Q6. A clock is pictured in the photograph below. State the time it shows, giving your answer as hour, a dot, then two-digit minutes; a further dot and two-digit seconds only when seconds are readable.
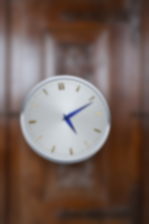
5.11
